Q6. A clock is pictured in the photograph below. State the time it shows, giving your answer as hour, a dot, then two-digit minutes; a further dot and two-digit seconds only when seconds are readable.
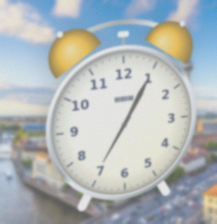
7.05
